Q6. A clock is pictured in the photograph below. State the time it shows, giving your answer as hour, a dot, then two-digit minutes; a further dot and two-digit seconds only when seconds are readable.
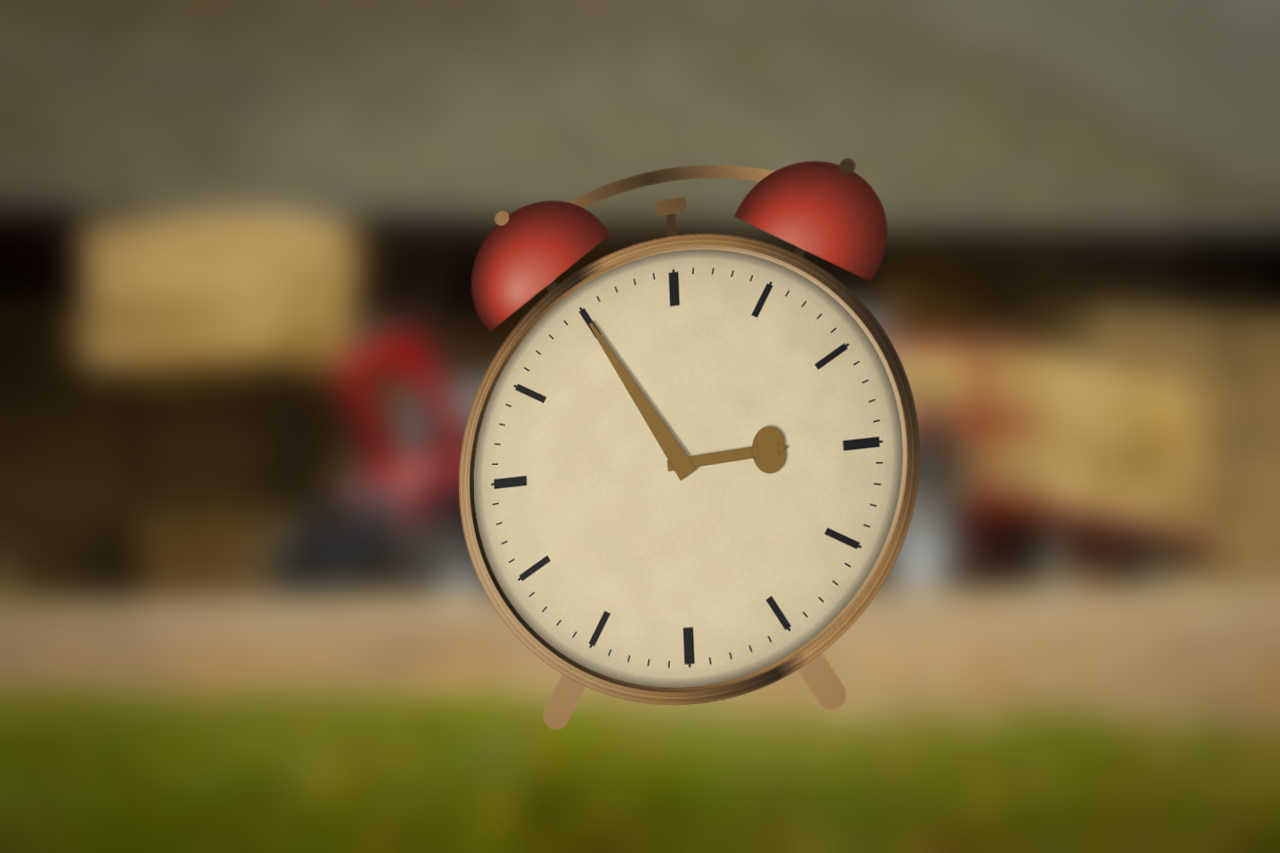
2.55
